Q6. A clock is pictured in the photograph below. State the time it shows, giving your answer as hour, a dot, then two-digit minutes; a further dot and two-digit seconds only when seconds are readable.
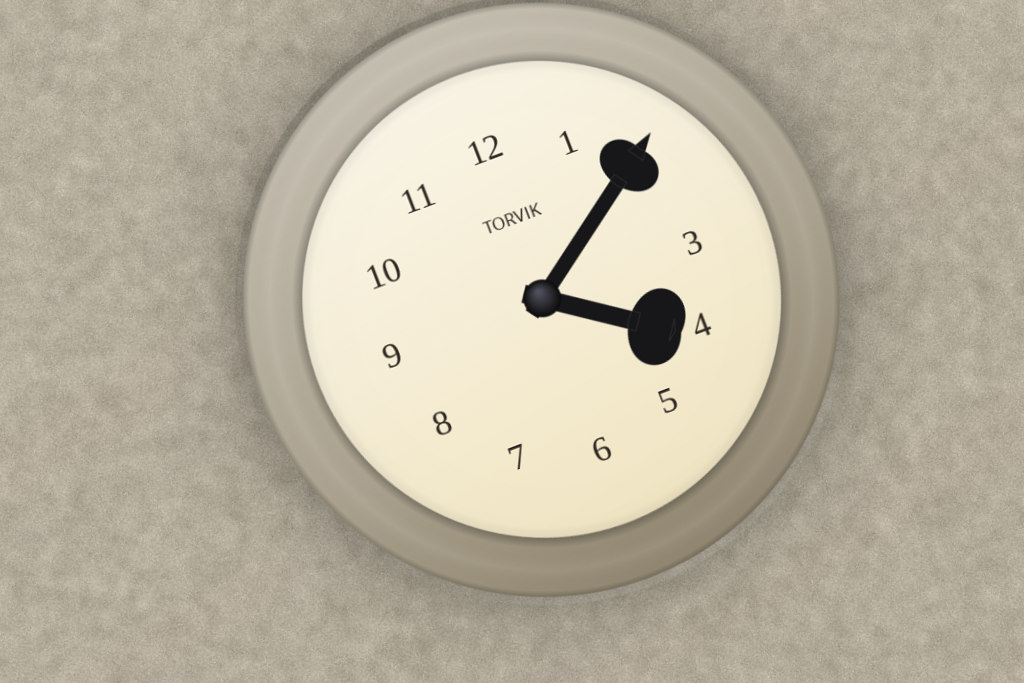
4.09
